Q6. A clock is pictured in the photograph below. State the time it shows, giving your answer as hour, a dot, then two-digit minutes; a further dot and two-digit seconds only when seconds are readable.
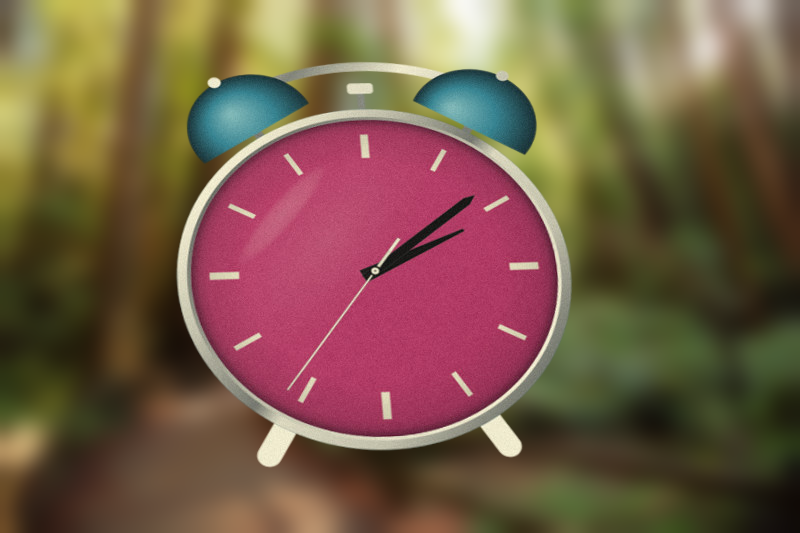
2.08.36
